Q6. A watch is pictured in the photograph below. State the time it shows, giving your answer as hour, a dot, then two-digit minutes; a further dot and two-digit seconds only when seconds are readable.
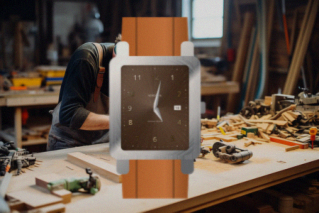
5.02
